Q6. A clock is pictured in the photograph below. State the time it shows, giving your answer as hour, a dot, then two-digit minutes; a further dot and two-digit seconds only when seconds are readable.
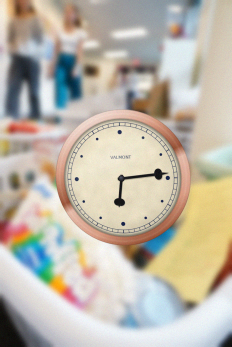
6.14
